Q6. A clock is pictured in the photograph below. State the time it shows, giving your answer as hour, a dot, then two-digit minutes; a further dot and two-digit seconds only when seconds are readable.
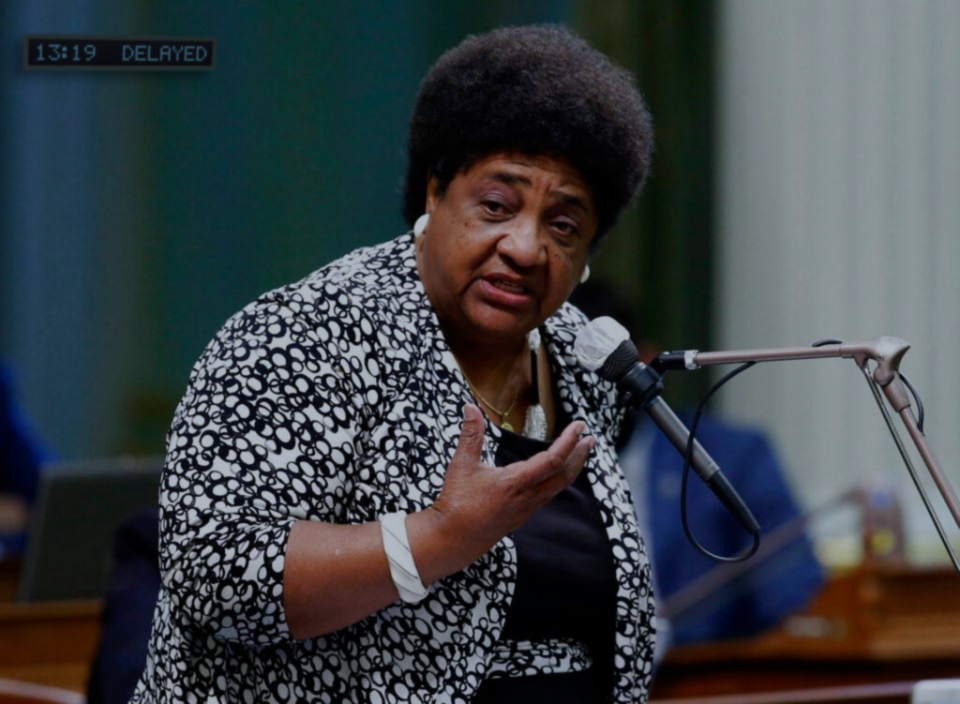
13.19
